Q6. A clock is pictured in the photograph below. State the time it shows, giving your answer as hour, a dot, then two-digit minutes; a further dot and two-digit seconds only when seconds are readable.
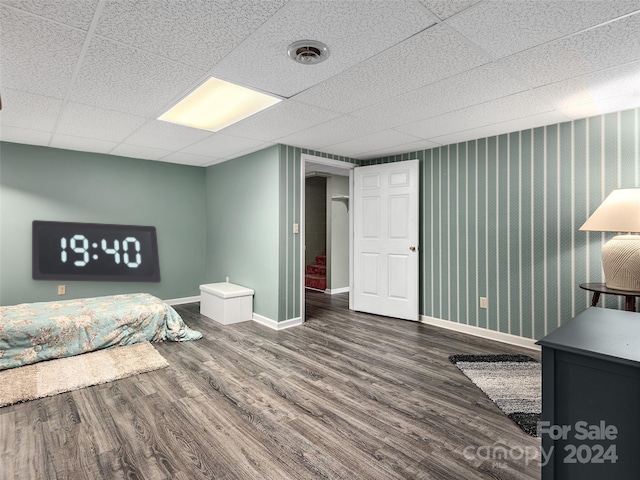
19.40
